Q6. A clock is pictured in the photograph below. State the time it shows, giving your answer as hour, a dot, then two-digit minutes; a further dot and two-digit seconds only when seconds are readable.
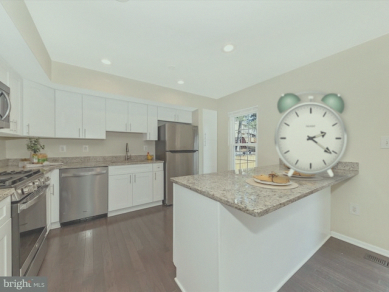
2.21
